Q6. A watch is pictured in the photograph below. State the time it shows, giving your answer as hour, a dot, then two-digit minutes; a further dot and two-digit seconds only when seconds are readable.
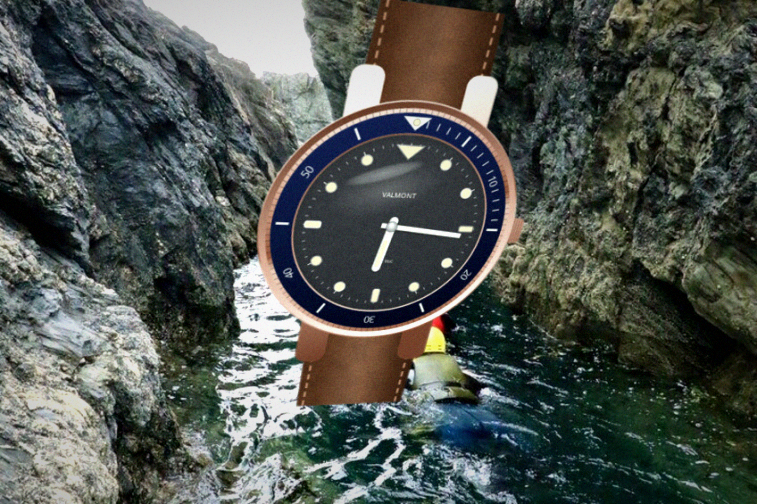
6.16
